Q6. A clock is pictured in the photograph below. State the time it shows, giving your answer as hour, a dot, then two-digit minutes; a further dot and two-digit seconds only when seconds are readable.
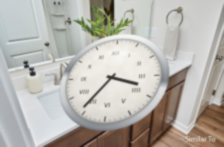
3.36
